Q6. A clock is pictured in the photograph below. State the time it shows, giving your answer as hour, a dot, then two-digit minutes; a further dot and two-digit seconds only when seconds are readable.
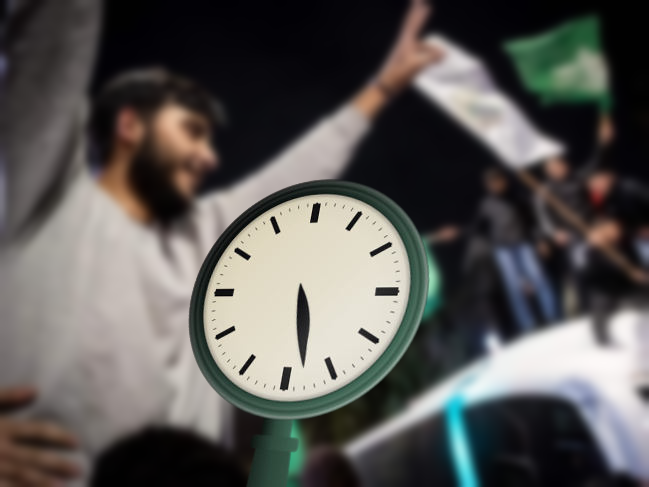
5.28
